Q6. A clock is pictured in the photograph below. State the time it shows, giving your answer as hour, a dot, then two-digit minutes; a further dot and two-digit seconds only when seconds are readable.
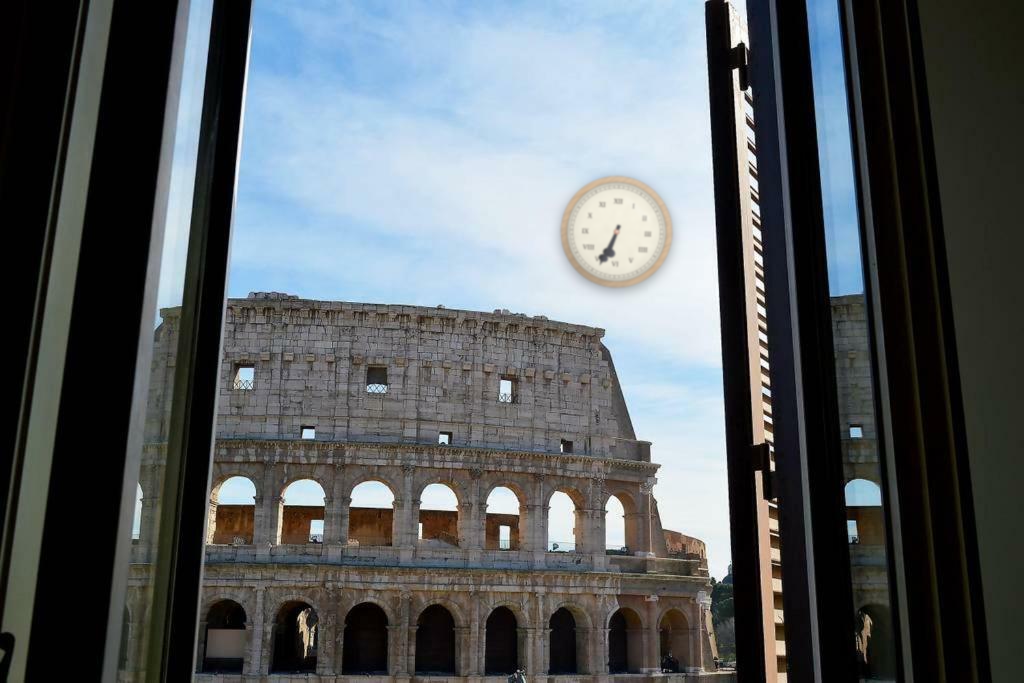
6.34
